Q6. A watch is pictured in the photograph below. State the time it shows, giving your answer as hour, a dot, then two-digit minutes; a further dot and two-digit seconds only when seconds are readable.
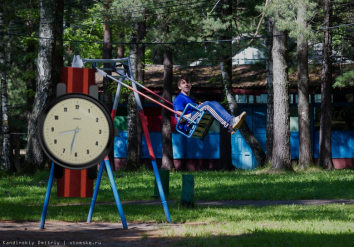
8.32
